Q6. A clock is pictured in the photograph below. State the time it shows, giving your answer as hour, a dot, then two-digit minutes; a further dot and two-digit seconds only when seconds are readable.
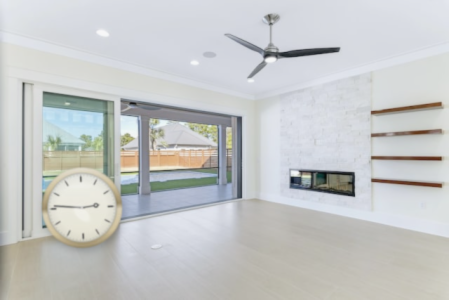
2.46
